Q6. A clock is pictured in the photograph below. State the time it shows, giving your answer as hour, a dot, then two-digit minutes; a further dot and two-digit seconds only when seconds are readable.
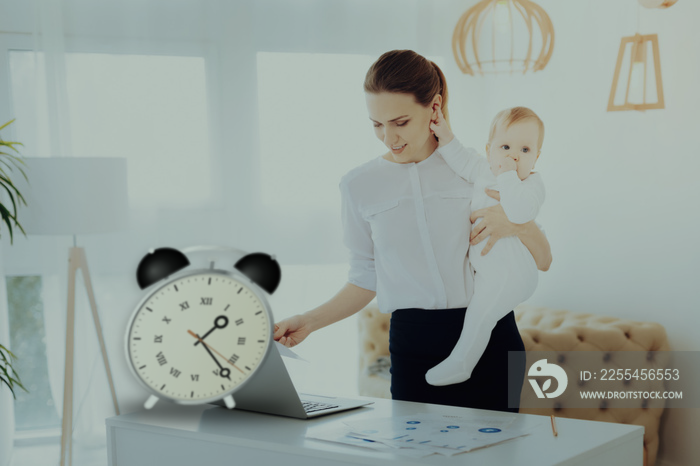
1.23.21
